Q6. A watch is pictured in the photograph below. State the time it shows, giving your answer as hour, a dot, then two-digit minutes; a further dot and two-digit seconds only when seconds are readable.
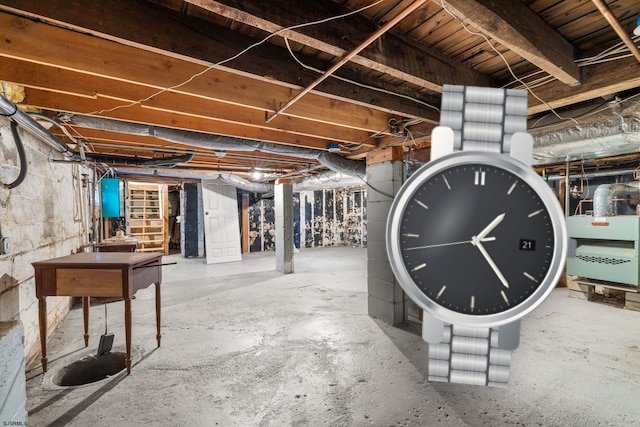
1.23.43
